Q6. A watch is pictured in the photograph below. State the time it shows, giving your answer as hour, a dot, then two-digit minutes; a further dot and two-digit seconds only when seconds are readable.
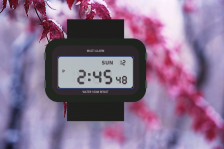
2.45.48
